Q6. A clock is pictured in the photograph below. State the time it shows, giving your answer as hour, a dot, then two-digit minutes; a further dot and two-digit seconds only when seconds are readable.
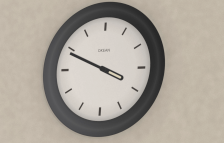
3.49
